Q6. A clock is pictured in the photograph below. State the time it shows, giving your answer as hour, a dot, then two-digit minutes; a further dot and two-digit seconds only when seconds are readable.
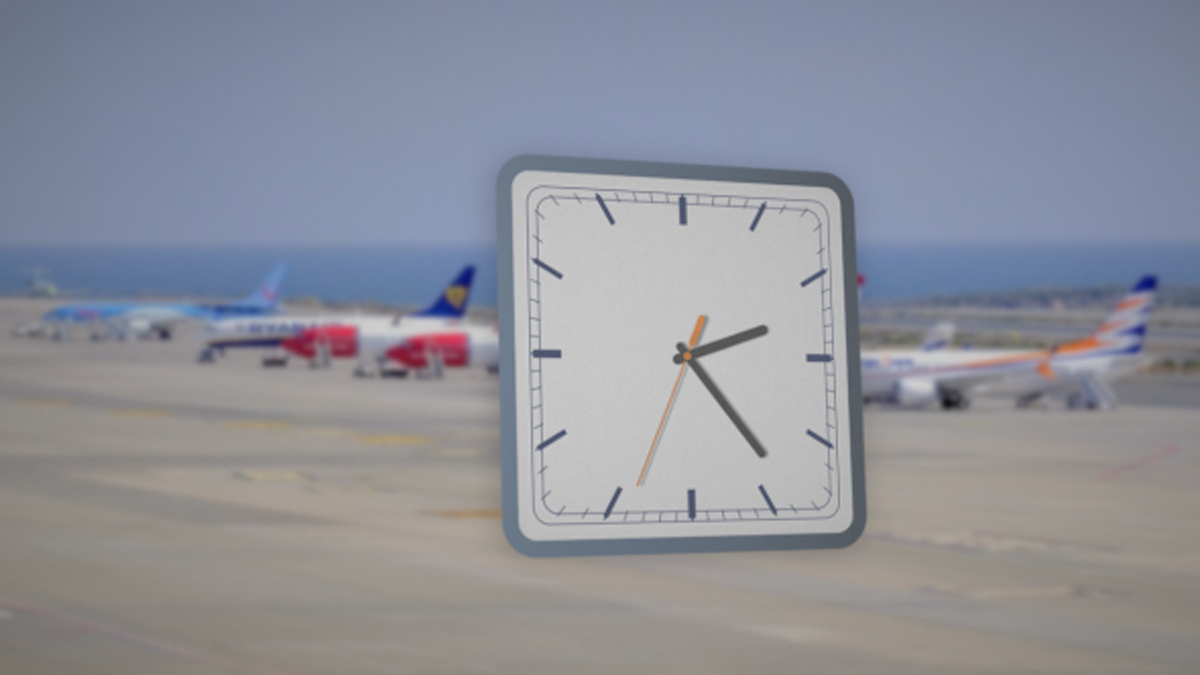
2.23.34
